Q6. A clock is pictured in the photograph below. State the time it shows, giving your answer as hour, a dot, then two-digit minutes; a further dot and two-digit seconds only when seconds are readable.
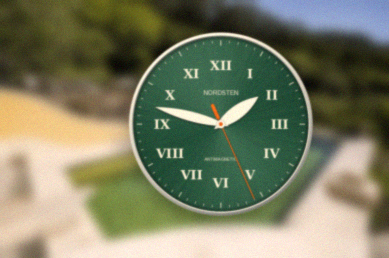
1.47.26
